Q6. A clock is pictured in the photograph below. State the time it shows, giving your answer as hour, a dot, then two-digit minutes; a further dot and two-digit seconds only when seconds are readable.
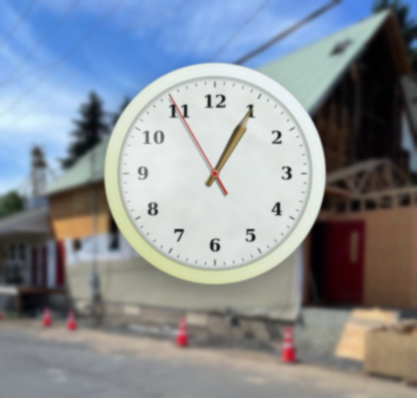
1.04.55
